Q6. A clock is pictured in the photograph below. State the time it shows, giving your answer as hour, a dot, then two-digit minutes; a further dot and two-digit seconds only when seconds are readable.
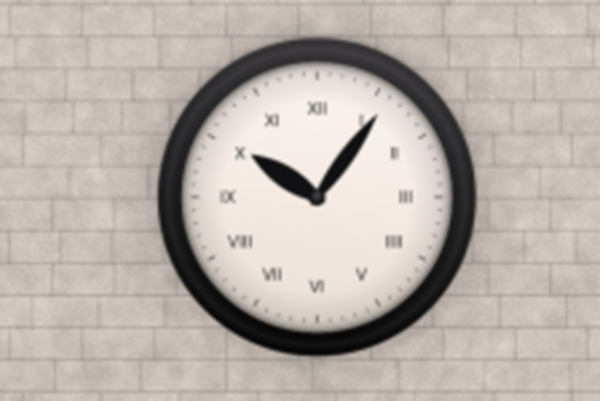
10.06
